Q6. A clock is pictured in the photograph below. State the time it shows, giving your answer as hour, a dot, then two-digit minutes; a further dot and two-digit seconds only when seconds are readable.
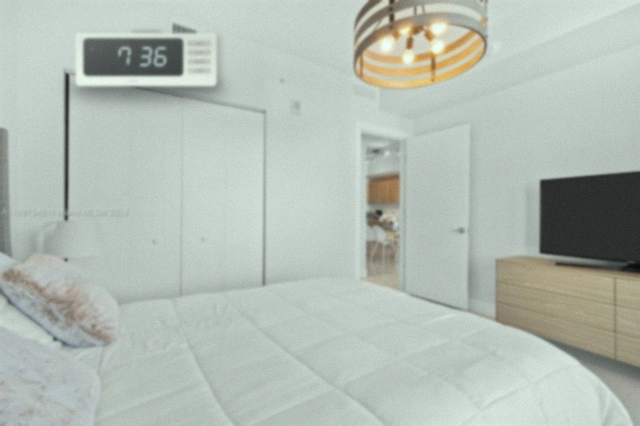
7.36
